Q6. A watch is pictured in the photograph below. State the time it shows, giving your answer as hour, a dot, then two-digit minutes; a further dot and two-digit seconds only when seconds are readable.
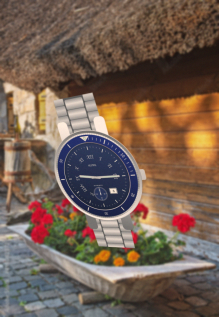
9.15
